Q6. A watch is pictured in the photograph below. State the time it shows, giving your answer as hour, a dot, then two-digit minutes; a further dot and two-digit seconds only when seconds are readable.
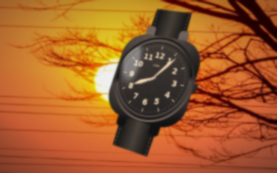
8.06
